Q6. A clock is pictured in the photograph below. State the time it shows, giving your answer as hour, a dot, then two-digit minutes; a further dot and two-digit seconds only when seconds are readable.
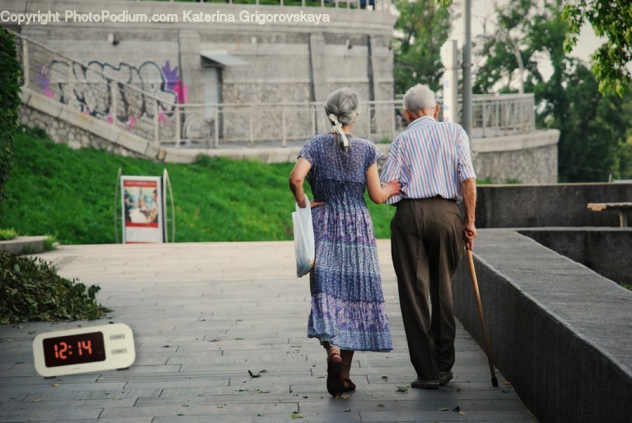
12.14
